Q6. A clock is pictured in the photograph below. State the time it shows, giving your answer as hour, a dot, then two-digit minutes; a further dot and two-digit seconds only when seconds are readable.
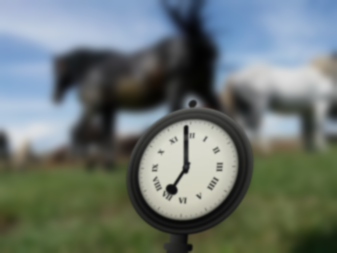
6.59
